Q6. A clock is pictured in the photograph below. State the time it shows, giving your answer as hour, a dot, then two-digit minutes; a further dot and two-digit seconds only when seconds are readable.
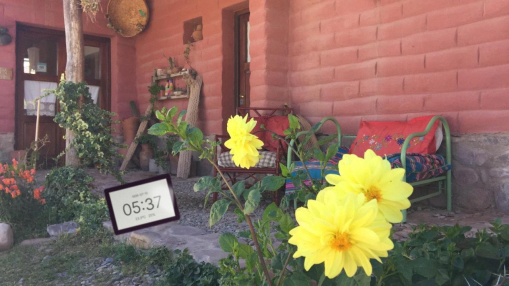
5.37
